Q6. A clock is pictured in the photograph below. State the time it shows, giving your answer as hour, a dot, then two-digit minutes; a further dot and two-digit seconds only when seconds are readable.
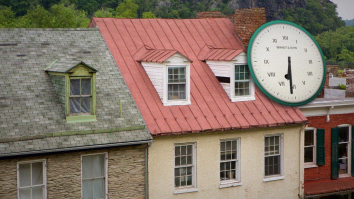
6.31
